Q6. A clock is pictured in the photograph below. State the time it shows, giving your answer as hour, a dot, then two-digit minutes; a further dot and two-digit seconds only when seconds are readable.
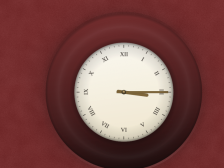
3.15
